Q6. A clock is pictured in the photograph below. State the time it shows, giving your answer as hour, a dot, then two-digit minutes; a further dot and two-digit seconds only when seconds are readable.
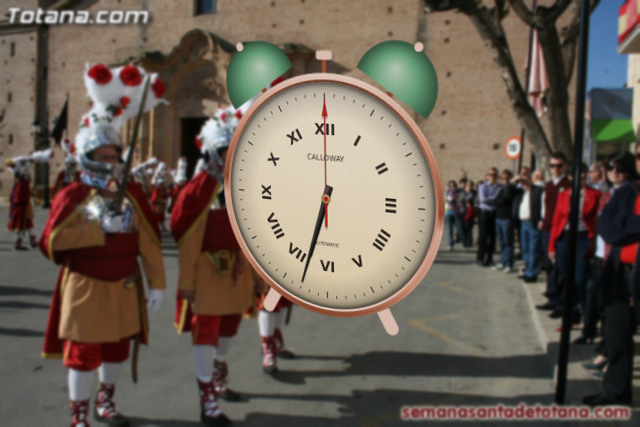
6.33.00
